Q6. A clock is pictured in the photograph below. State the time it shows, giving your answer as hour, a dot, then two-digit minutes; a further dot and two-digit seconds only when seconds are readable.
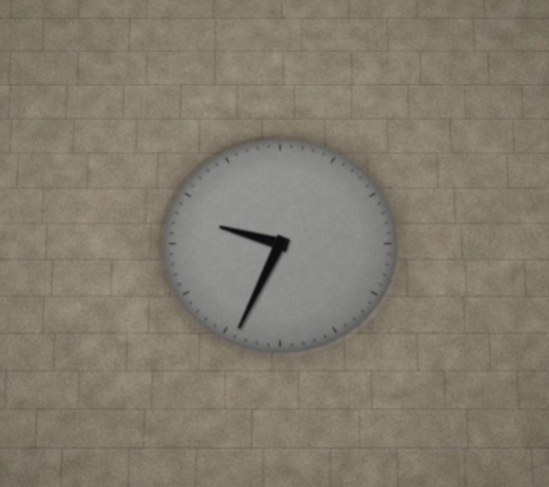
9.34
